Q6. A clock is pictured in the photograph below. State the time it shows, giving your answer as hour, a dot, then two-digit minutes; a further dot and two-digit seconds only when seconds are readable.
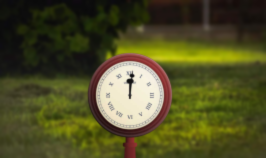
12.01
